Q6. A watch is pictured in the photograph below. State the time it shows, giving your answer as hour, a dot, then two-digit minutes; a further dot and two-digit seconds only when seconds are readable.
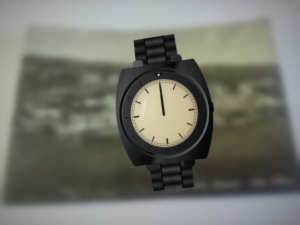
12.00
